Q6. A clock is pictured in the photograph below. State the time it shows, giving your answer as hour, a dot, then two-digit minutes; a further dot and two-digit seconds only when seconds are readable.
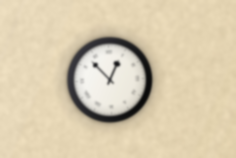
12.53
